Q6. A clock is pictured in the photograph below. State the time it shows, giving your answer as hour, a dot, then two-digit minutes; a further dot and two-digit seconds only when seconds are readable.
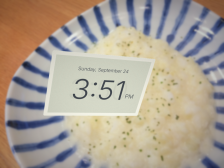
3.51
